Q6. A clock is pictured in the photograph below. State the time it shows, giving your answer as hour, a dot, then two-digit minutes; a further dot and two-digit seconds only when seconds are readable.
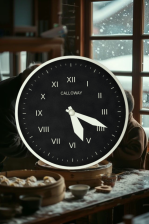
5.19
